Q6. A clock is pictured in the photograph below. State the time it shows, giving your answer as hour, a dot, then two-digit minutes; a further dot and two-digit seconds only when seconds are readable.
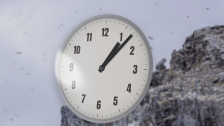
1.07
